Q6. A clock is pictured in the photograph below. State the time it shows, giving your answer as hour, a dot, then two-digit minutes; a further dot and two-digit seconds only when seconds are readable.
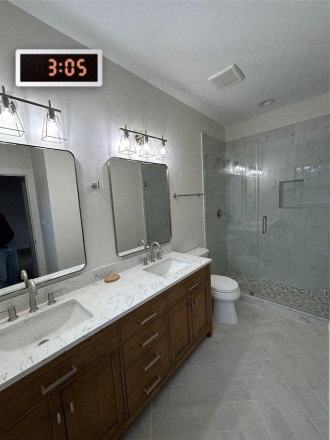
3.05
